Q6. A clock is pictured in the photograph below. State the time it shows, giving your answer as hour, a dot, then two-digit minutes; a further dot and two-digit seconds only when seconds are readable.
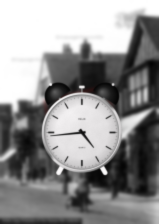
4.44
